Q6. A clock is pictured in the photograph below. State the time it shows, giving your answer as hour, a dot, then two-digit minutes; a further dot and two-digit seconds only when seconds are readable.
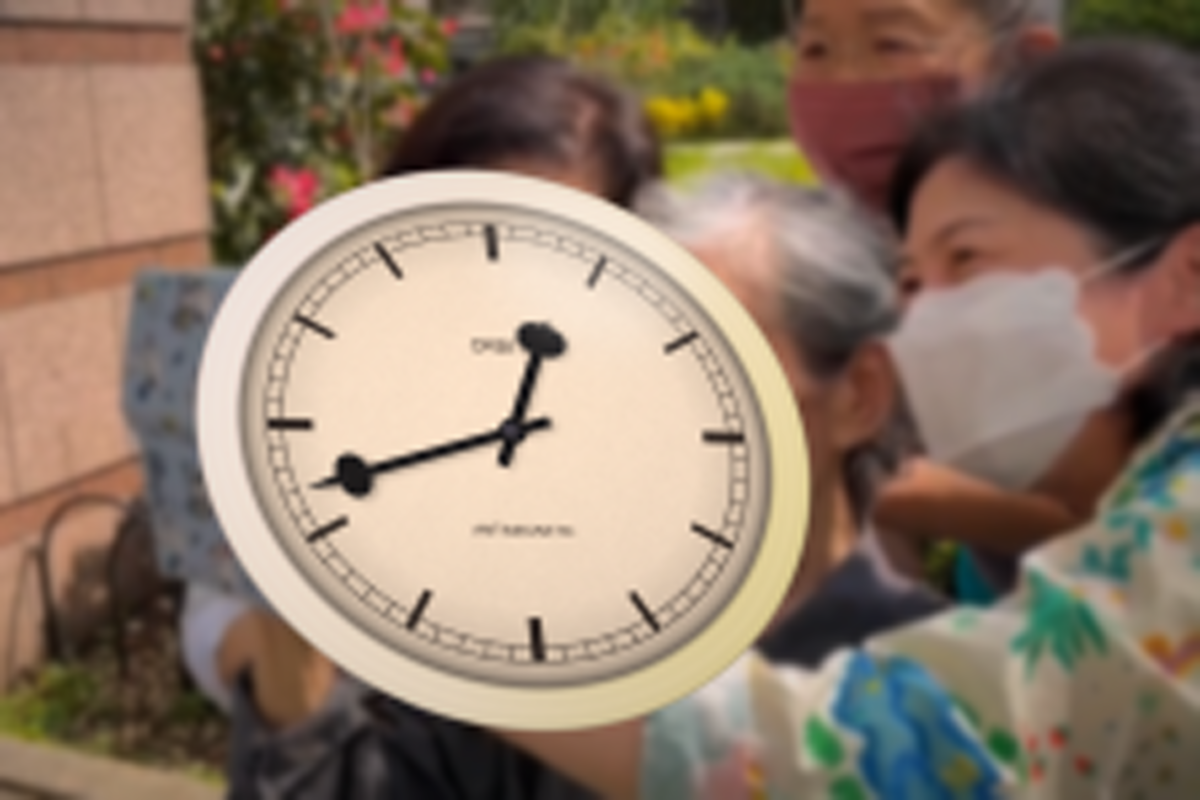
12.42
